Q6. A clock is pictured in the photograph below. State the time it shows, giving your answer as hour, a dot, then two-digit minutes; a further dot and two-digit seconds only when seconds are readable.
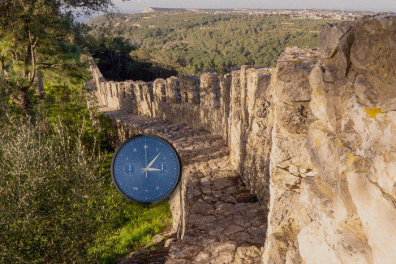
3.07
